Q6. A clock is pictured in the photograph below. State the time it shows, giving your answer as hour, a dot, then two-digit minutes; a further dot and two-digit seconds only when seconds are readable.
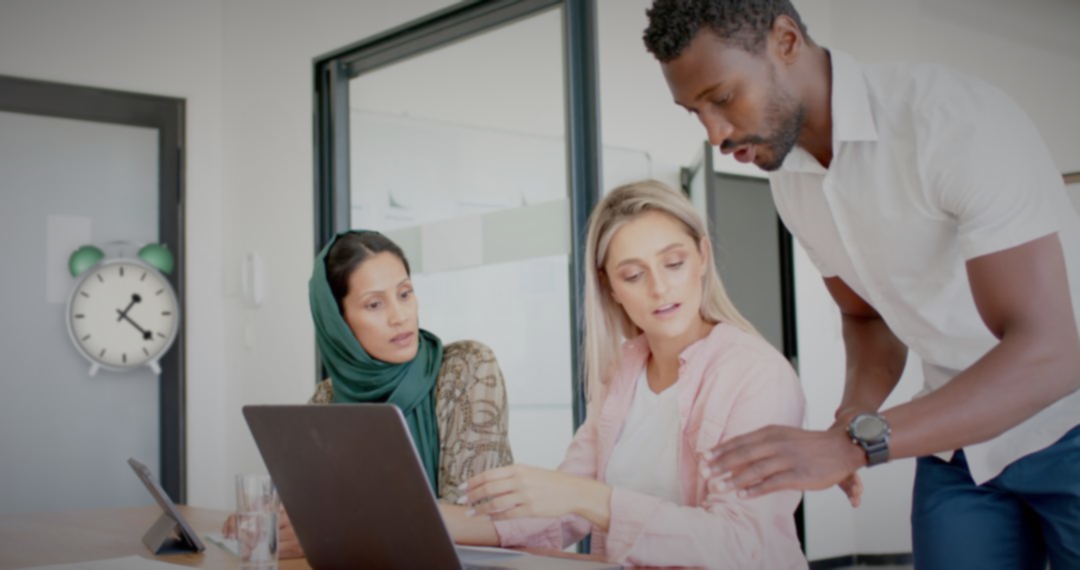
1.22
